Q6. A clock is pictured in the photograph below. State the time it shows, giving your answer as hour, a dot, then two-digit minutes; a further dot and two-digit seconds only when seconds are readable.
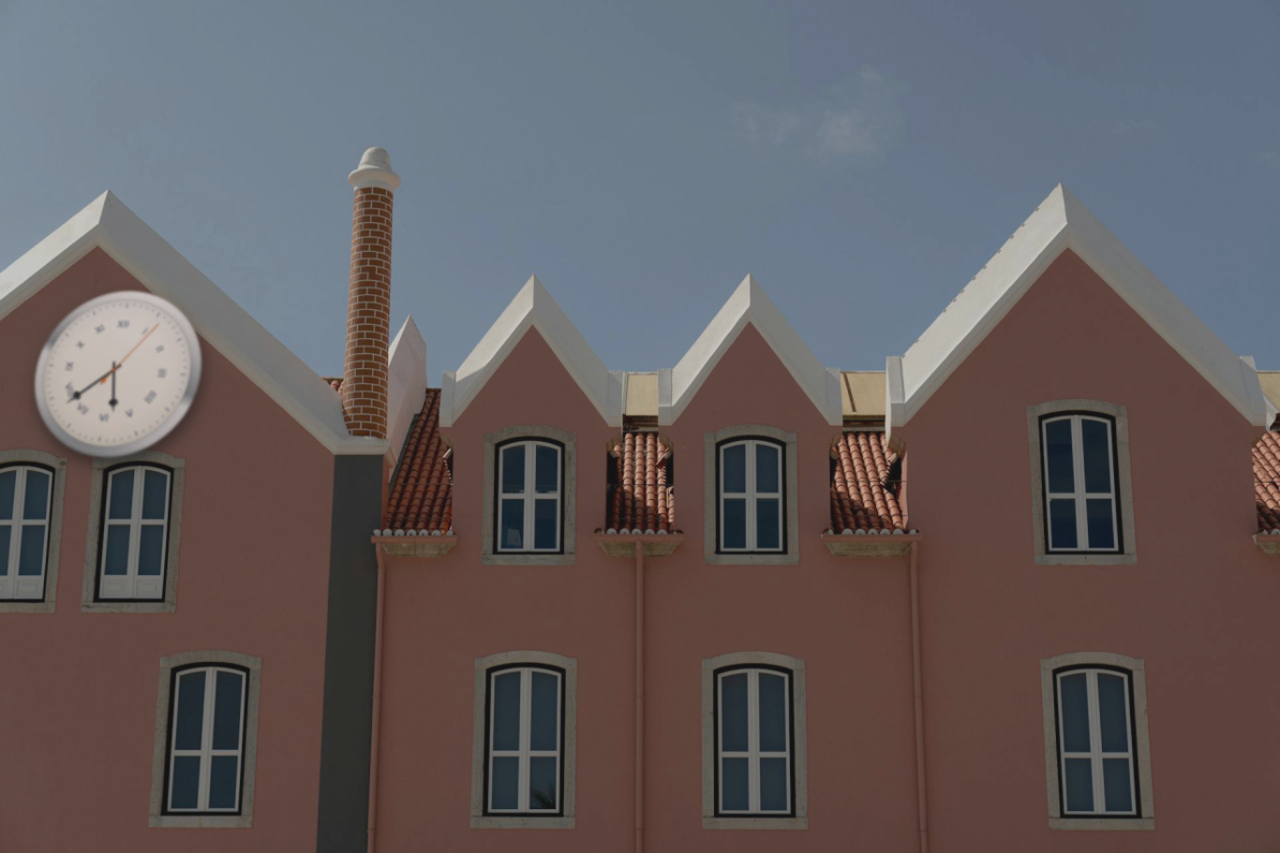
5.38.06
